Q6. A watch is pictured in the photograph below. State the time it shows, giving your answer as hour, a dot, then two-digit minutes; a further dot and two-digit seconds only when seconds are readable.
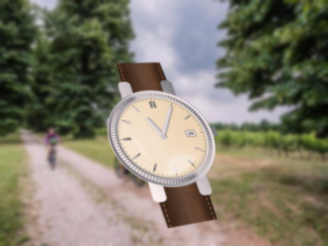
11.05
